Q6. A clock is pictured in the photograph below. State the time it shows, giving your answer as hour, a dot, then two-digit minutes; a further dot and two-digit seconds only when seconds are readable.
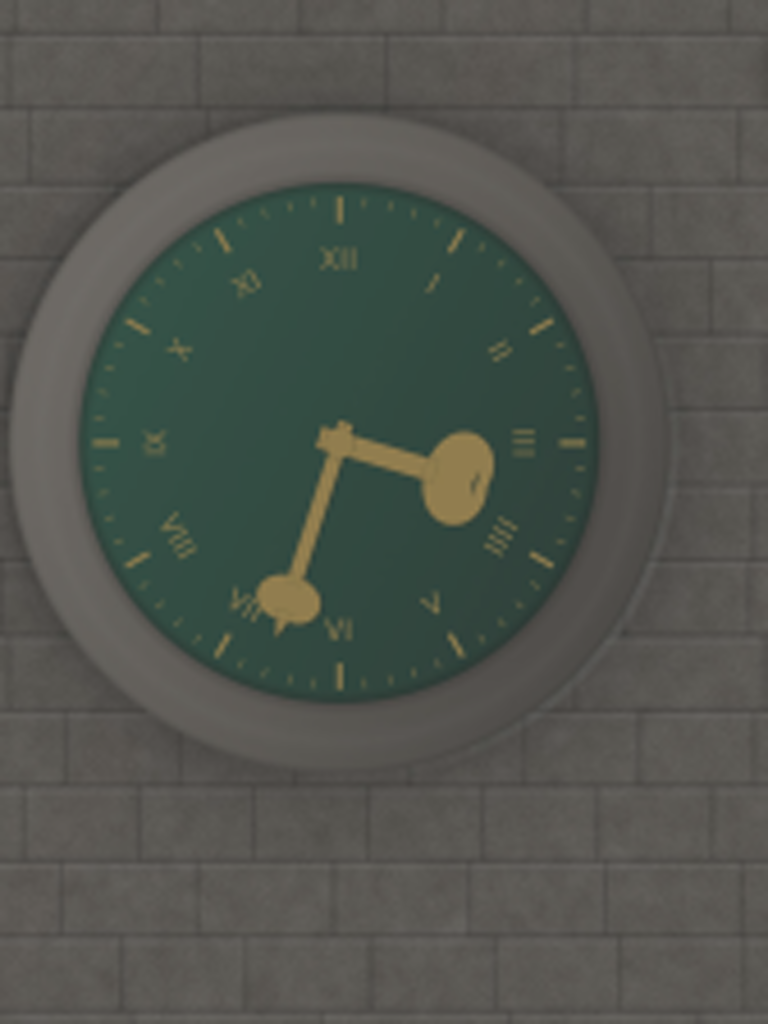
3.33
